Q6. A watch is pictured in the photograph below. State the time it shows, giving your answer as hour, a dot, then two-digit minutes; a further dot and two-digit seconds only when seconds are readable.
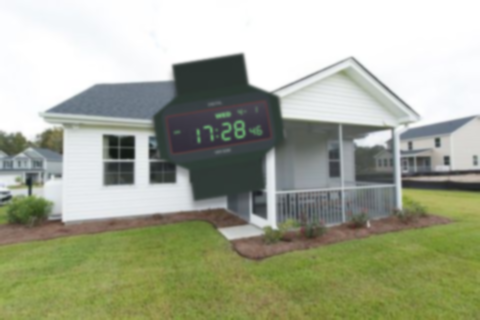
17.28
